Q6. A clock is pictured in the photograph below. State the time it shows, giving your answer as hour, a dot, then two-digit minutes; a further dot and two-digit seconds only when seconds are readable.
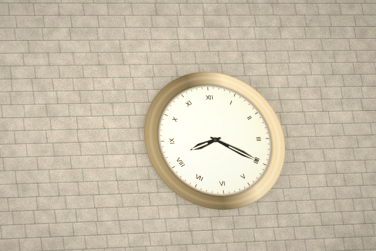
8.20
